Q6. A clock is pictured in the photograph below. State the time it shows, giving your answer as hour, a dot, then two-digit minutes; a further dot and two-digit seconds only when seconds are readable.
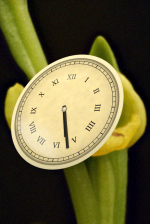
5.27
